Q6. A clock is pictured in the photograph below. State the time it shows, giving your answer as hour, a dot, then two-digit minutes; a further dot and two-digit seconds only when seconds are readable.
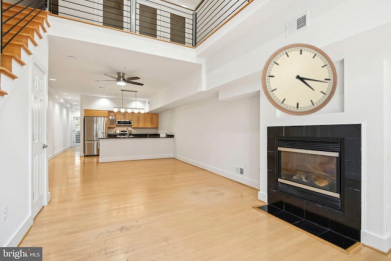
4.16
